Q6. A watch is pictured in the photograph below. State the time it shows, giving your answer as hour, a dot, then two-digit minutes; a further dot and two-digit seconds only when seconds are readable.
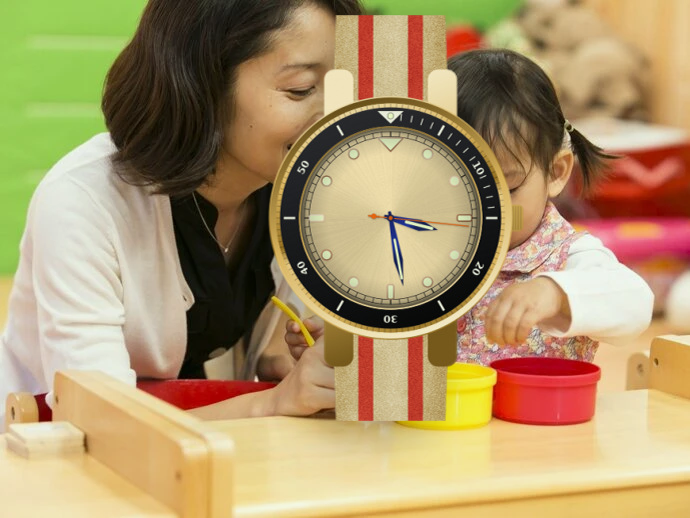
3.28.16
